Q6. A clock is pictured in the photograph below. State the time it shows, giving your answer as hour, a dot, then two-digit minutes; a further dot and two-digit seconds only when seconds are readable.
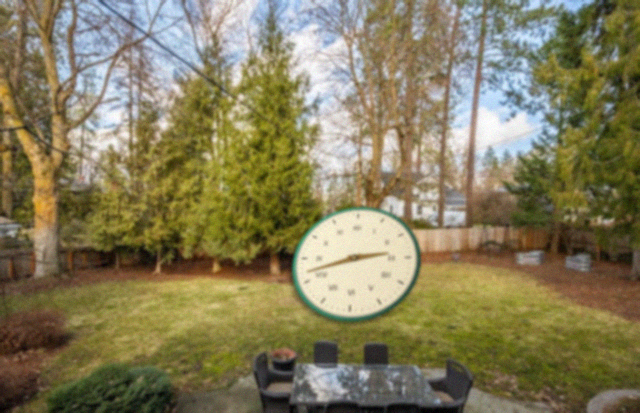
2.42
